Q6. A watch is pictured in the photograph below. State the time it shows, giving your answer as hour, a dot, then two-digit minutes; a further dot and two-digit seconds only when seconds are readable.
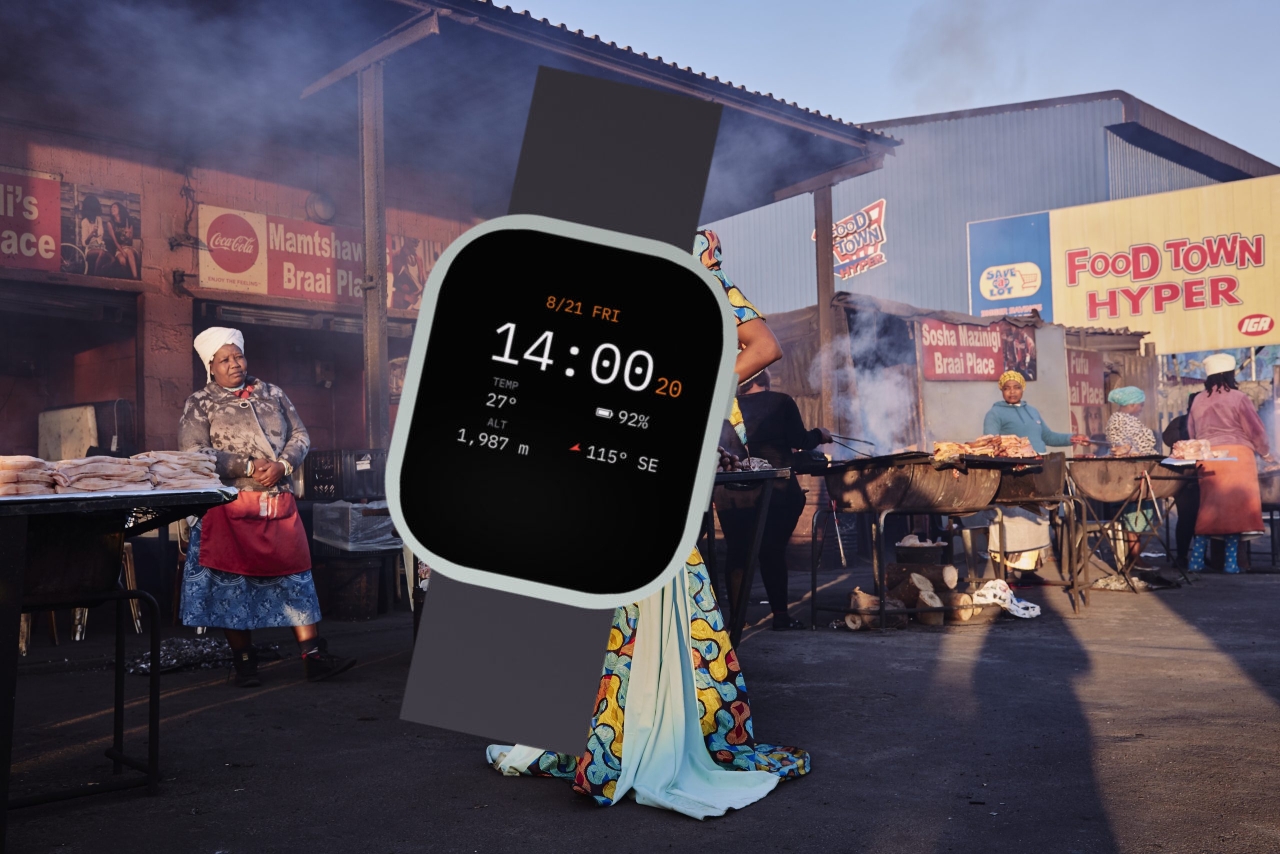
14.00.20
